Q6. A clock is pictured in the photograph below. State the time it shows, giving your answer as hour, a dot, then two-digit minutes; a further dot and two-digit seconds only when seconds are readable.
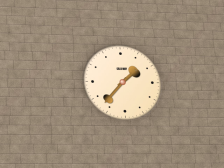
1.37
